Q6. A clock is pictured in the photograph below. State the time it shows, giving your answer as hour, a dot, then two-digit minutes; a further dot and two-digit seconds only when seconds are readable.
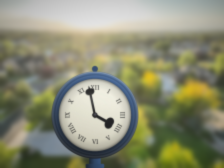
3.58
